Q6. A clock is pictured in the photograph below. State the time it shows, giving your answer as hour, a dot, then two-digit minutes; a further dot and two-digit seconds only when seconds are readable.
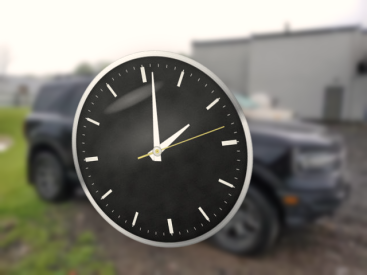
2.01.13
